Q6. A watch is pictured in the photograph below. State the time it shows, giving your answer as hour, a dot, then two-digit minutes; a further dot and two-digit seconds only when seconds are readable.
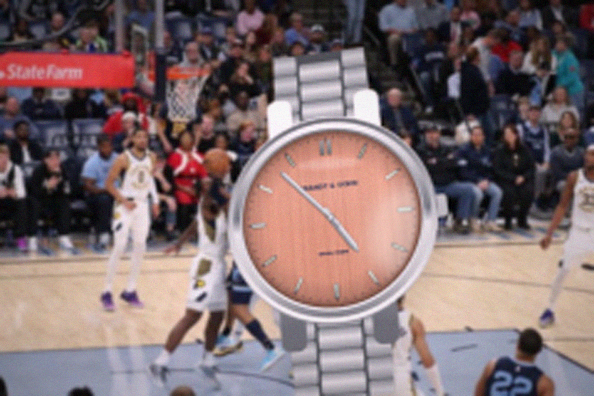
4.53
